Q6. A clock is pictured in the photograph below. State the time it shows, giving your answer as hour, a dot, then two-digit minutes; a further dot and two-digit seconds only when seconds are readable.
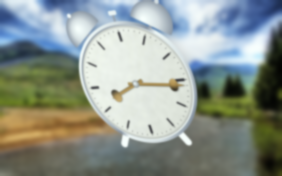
8.16
